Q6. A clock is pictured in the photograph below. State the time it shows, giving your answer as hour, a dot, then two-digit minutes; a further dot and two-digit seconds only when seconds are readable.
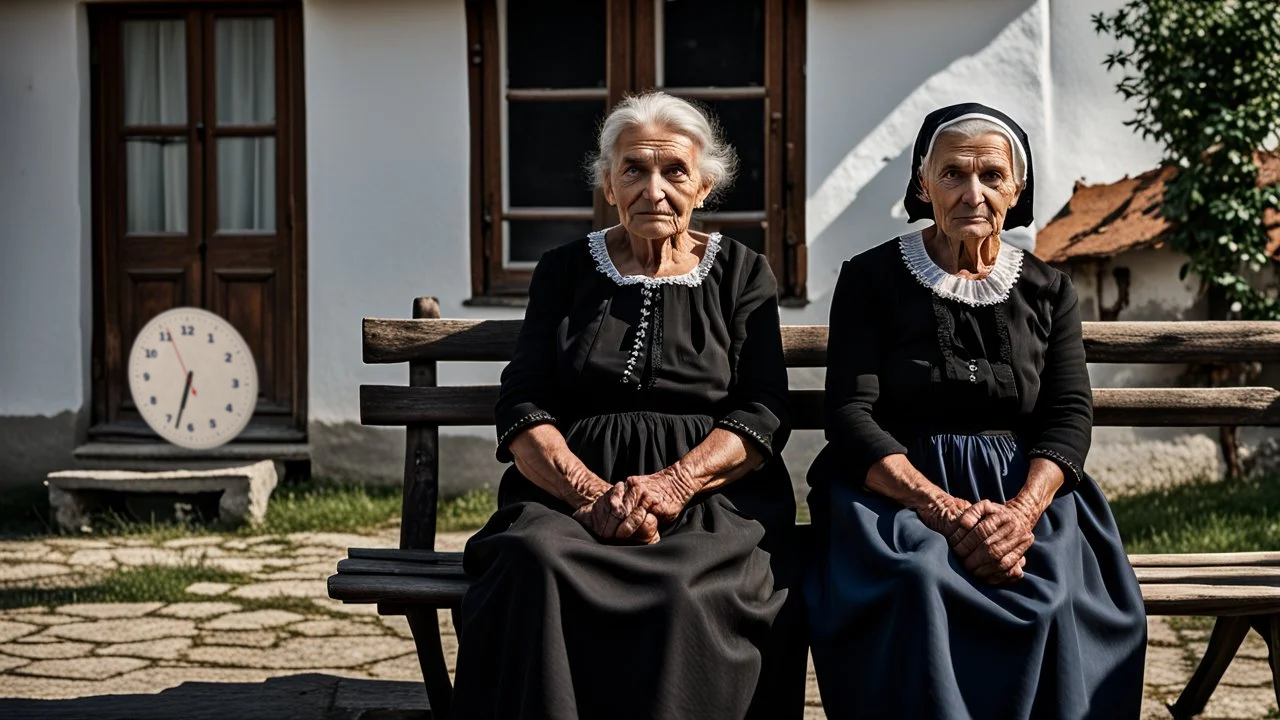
6.32.56
